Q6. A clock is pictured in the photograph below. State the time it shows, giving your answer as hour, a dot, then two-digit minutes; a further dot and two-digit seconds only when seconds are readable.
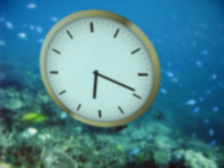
6.19
